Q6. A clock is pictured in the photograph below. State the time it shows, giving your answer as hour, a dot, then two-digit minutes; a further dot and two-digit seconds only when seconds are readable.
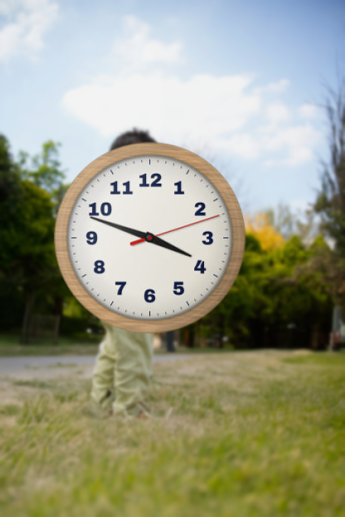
3.48.12
